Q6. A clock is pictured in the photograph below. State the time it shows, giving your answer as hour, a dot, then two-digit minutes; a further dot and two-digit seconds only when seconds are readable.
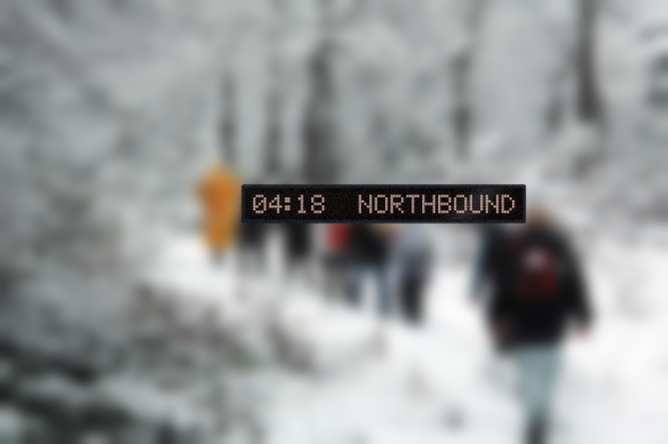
4.18
